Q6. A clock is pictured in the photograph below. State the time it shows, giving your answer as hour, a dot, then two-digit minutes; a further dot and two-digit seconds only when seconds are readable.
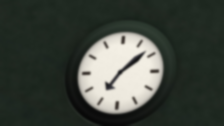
7.08
